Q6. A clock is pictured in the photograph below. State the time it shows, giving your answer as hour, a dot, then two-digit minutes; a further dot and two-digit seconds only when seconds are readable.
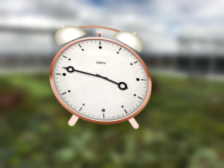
3.47
